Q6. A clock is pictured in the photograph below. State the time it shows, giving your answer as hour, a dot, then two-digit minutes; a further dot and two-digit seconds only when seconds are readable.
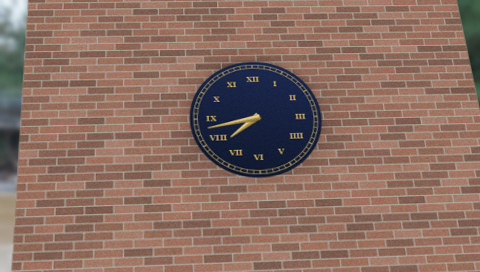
7.43
